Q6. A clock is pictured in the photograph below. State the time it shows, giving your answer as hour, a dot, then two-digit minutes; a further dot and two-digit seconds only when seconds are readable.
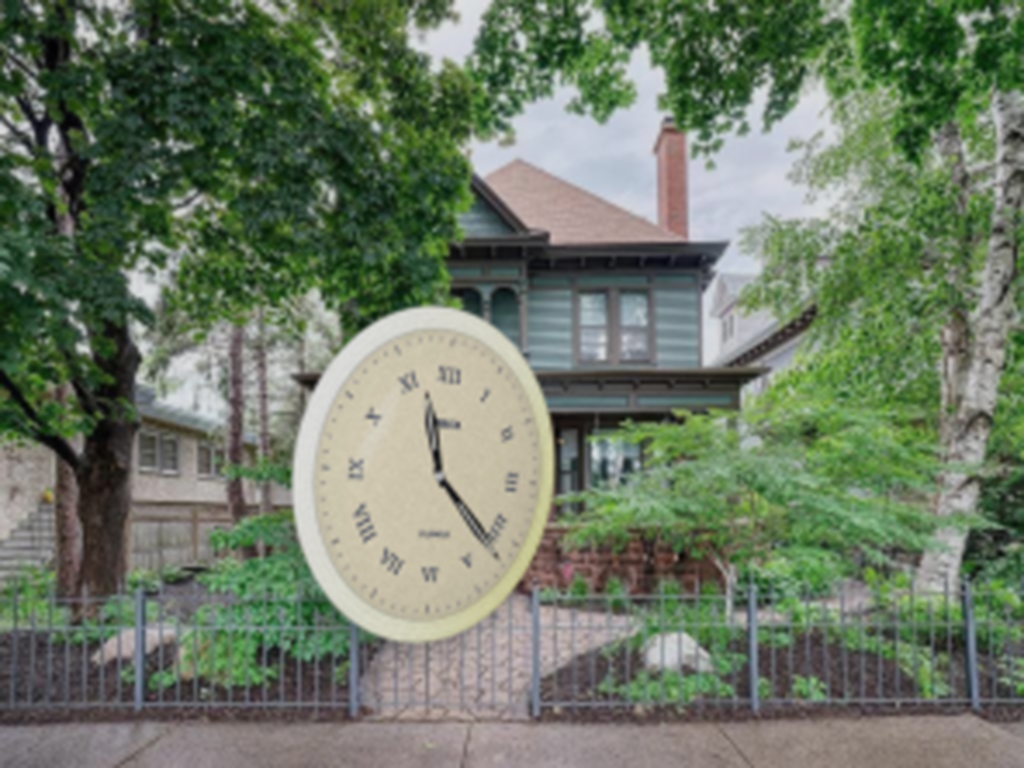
11.22
